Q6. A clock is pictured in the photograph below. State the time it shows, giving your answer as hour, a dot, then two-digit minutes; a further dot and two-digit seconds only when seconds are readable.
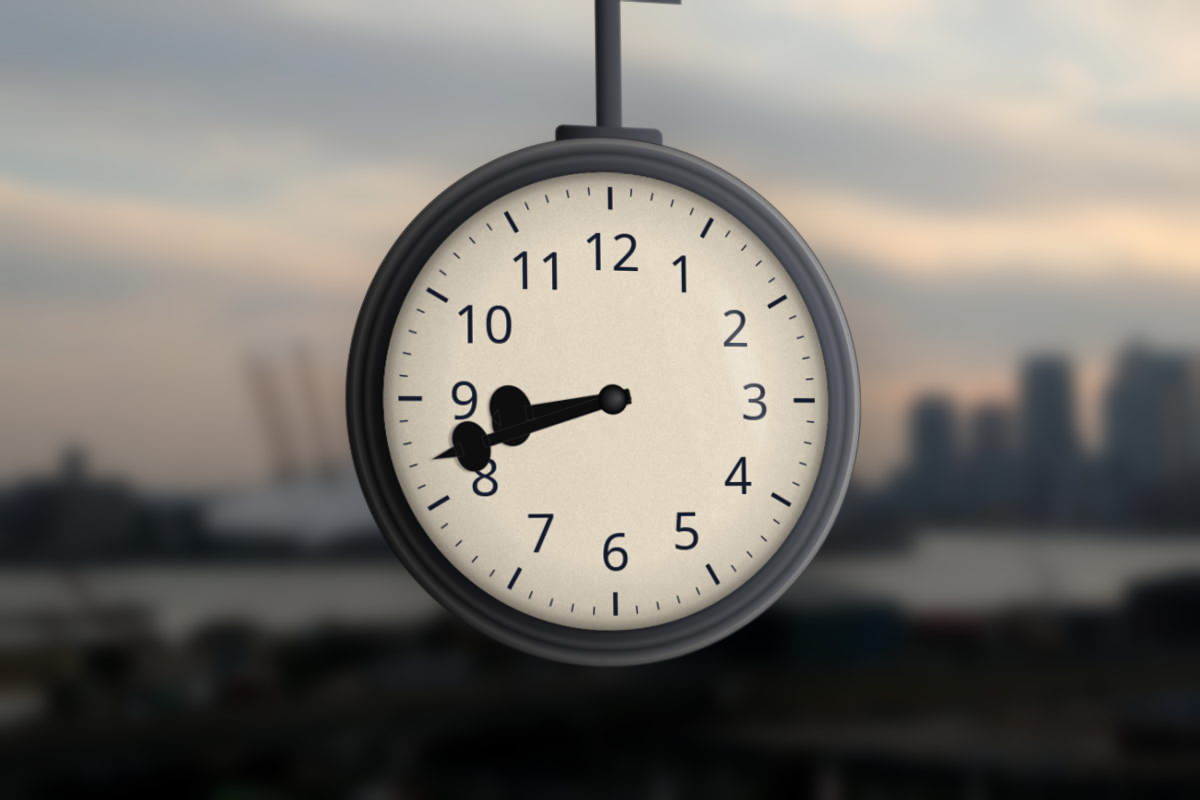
8.42
